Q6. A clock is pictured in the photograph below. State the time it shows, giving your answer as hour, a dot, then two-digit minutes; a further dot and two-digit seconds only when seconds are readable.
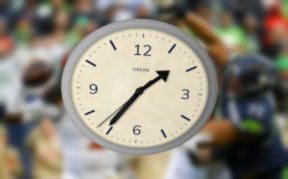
1.35.37
